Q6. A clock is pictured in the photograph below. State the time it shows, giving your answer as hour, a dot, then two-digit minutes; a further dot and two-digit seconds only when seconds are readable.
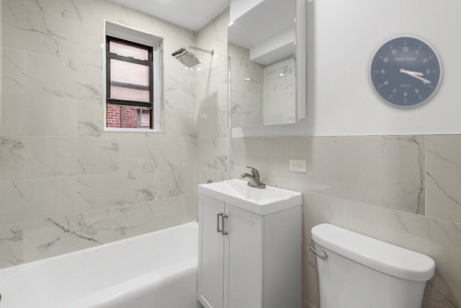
3.19
